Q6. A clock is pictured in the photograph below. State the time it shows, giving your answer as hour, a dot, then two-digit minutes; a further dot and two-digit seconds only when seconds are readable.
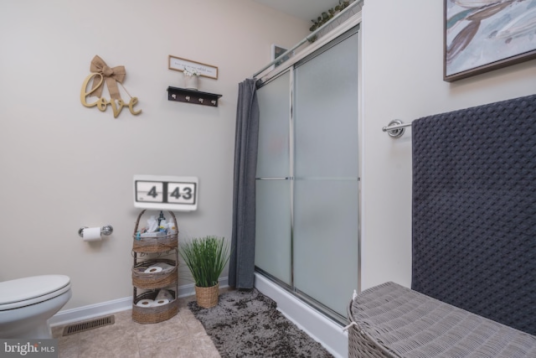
4.43
